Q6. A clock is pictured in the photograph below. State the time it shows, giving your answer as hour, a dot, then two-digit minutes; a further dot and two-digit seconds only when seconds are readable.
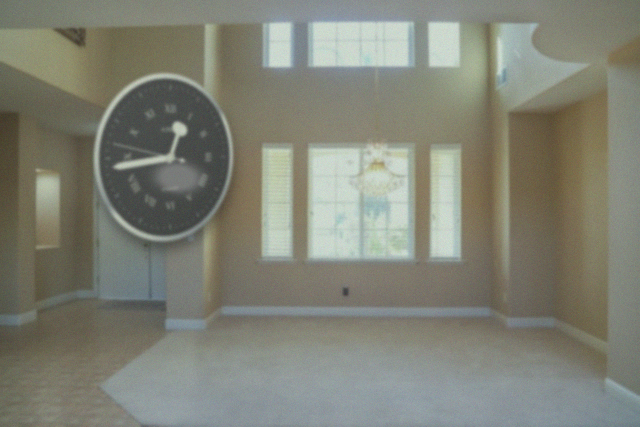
12.43.47
